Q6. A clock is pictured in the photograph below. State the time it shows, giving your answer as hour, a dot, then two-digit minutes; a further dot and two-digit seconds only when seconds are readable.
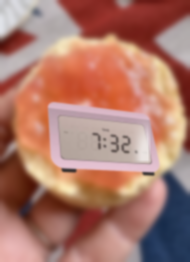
7.32
